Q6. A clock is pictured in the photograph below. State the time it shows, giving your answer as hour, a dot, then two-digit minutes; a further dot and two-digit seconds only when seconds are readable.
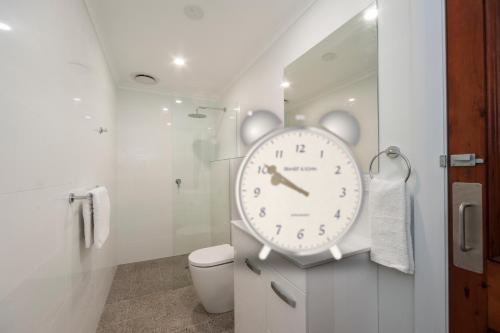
9.51
